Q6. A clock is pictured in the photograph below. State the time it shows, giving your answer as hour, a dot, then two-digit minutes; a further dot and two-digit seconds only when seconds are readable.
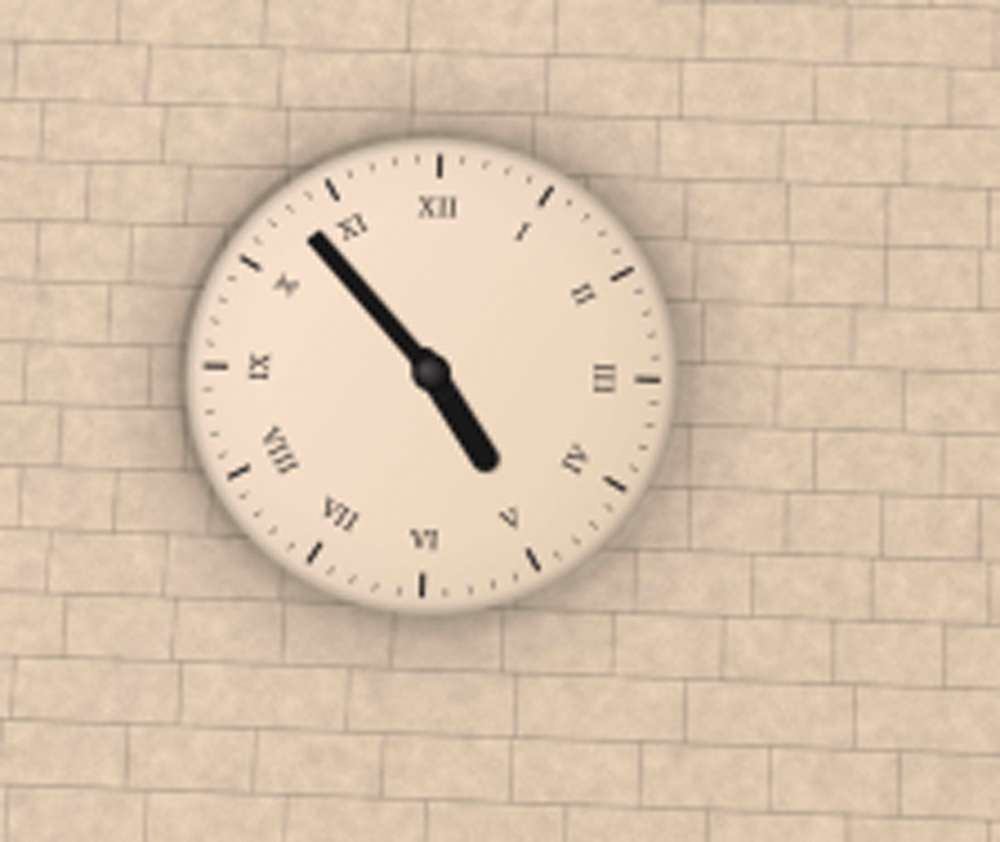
4.53
